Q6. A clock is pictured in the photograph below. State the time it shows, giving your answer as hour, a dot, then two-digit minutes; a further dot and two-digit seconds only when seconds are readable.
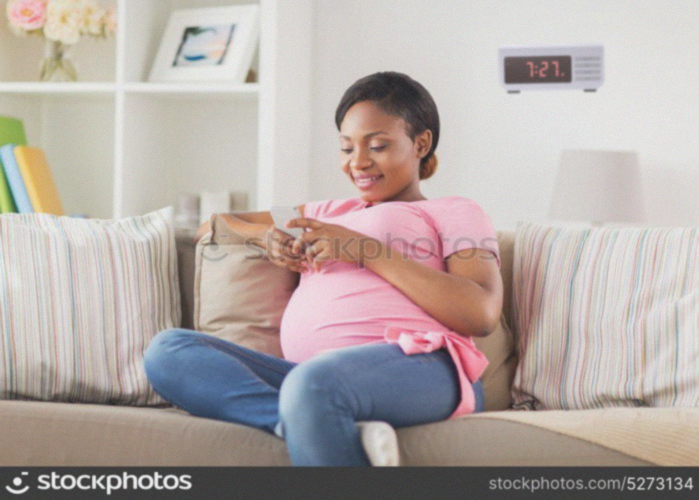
7.27
